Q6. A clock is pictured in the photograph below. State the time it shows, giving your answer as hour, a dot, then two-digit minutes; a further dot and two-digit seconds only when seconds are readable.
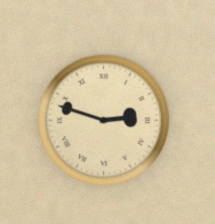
2.48
